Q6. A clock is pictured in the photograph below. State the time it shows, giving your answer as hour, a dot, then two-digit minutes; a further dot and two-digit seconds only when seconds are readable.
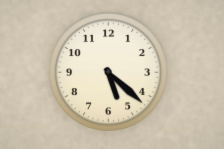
5.22
